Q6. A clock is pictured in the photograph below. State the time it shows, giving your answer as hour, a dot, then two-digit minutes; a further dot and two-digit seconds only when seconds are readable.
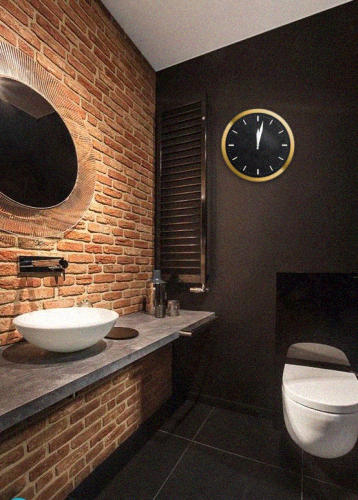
12.02
